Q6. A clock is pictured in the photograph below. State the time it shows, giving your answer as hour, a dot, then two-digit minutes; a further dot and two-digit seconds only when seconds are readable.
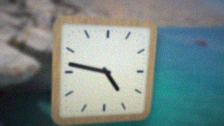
4.47
